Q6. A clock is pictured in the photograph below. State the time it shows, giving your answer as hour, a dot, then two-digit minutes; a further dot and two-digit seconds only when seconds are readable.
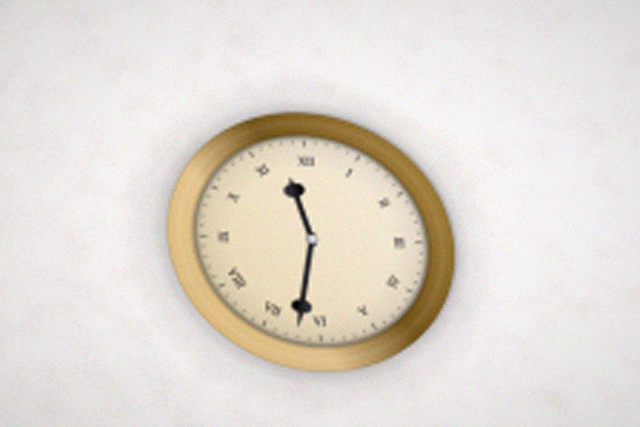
11.32
